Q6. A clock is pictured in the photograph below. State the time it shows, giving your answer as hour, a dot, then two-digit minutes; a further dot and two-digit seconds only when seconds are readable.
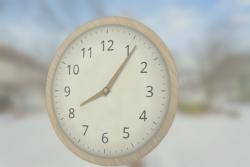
8.06
